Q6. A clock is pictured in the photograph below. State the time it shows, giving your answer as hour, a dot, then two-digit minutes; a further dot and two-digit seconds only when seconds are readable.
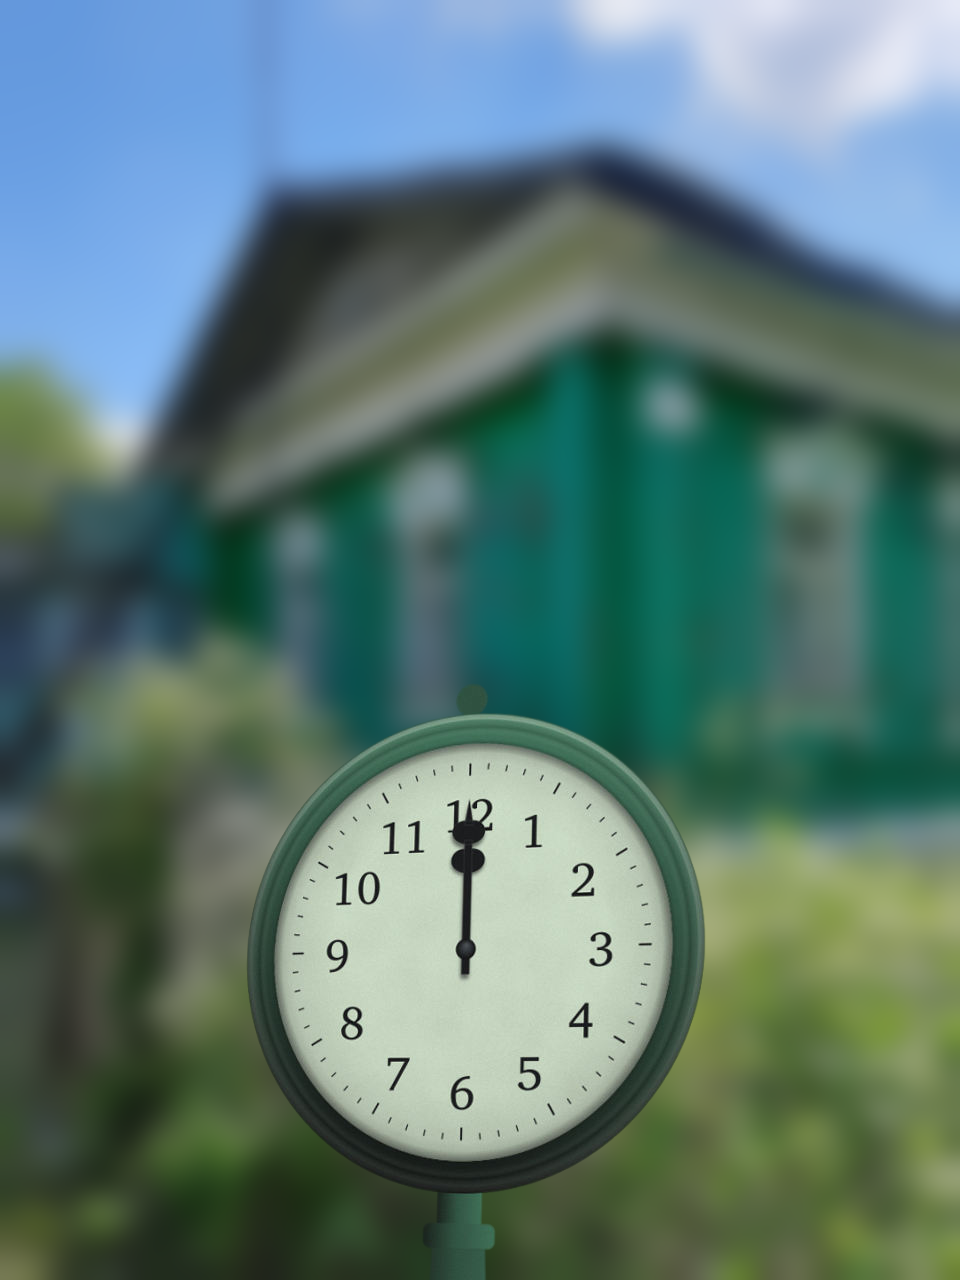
12.00
